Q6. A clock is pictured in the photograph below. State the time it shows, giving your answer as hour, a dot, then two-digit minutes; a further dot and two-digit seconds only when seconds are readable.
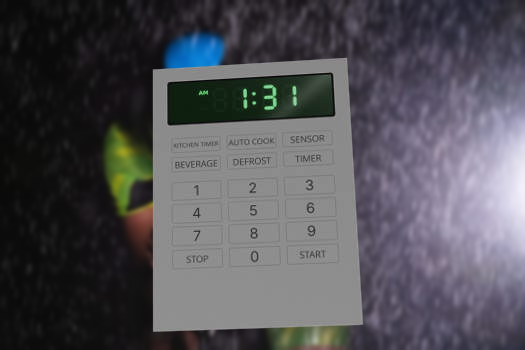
1.31
